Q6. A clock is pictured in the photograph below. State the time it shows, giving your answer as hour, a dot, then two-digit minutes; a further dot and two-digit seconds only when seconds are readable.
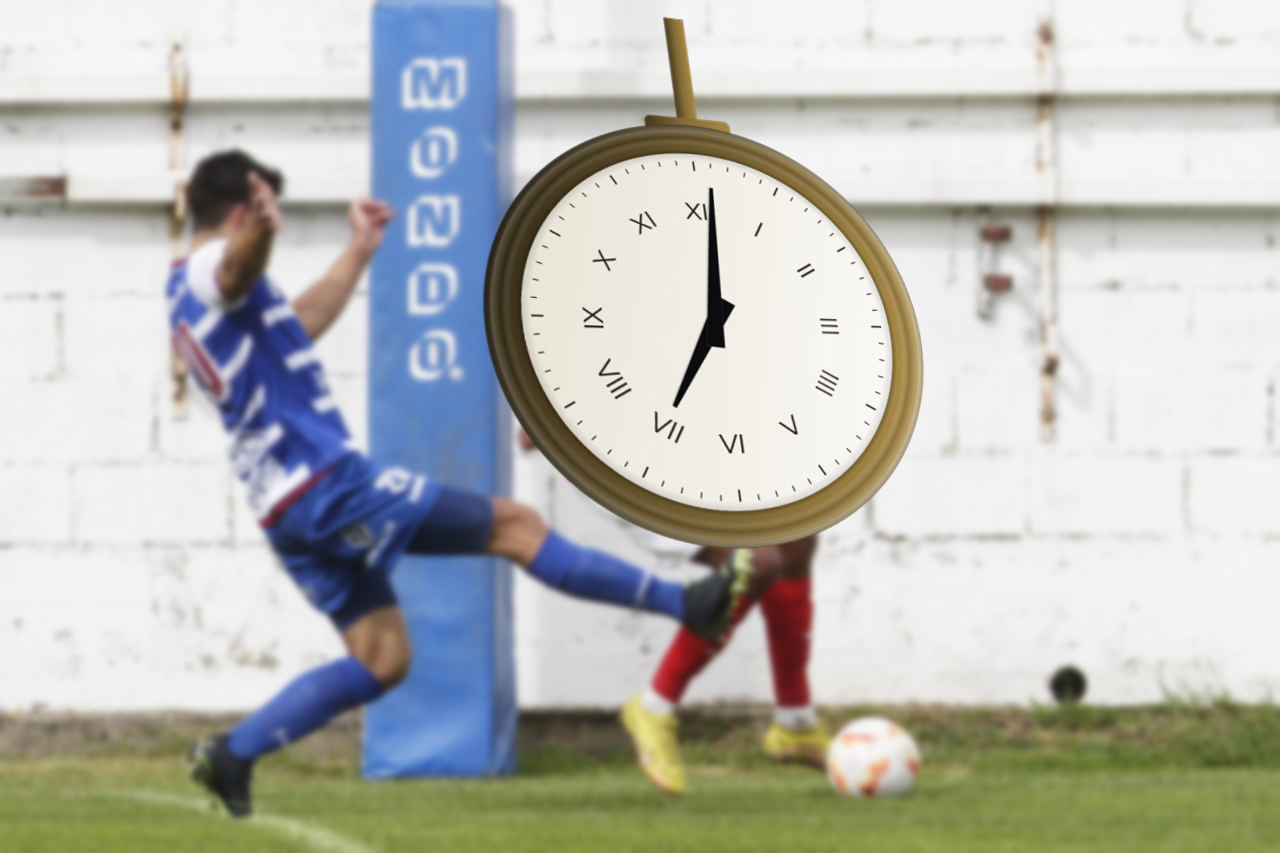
7.01
